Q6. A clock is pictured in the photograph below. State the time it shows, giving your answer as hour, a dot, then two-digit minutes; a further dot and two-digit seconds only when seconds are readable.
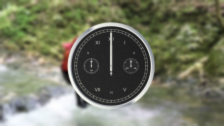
12.00
